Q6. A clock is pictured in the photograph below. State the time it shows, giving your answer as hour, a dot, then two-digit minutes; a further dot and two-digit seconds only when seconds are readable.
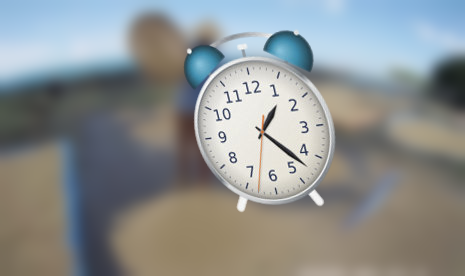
1.22.33
